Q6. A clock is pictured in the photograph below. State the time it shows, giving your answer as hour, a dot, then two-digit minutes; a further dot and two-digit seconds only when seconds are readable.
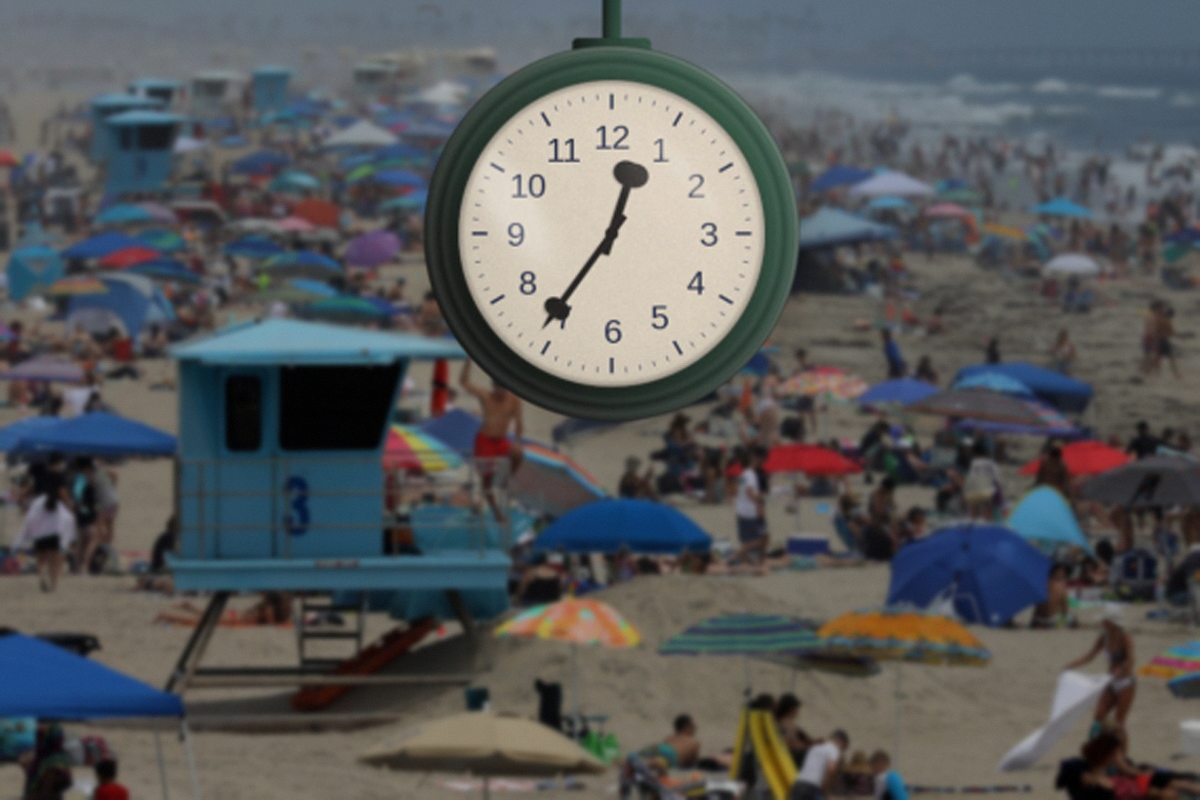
12.36
